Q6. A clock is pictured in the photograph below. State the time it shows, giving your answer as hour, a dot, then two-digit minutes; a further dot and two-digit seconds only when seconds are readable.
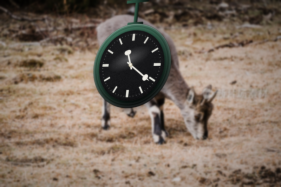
11.21
